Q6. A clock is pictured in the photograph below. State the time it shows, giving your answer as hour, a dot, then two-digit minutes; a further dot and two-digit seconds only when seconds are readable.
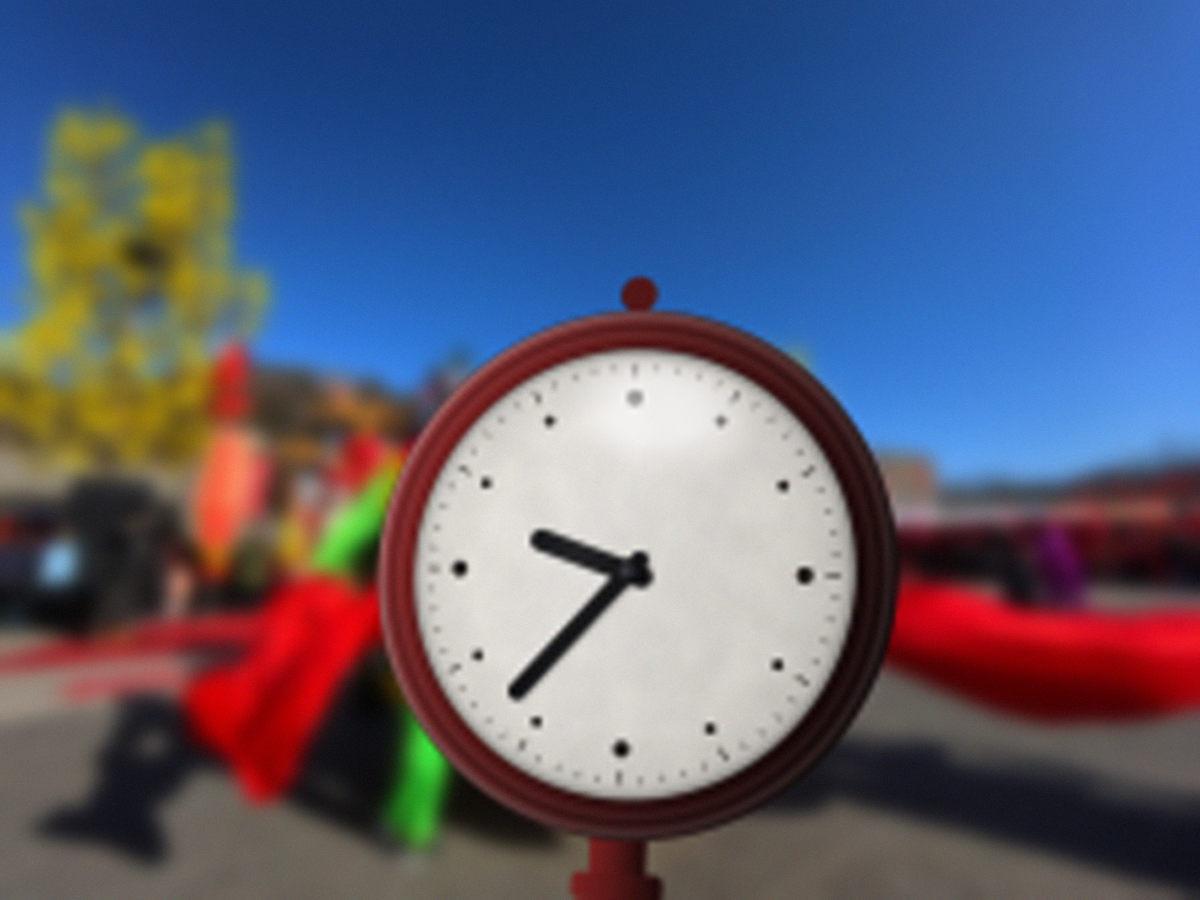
9.37
